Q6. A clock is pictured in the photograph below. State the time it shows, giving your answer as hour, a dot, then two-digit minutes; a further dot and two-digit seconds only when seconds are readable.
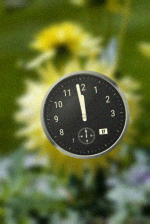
11.59
